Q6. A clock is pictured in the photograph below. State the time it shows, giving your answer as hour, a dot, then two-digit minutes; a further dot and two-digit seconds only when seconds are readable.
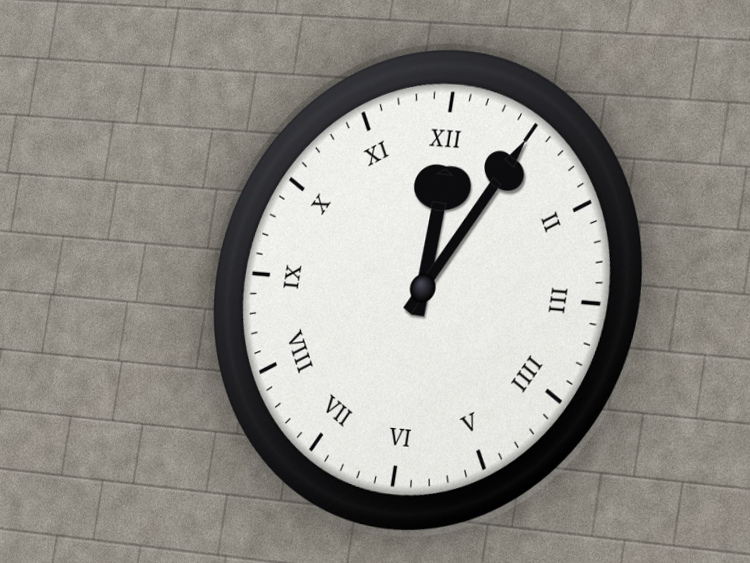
12.05
